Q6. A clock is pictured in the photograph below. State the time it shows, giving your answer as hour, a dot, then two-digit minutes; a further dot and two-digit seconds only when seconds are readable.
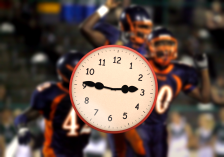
2.46
